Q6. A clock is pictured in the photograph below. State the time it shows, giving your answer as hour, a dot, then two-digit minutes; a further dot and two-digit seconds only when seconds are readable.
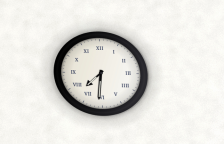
7.31
